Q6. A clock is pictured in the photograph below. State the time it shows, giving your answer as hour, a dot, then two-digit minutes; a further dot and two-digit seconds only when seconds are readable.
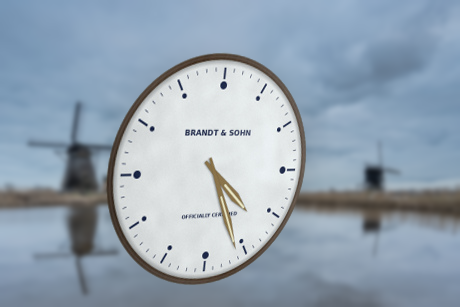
4.26
